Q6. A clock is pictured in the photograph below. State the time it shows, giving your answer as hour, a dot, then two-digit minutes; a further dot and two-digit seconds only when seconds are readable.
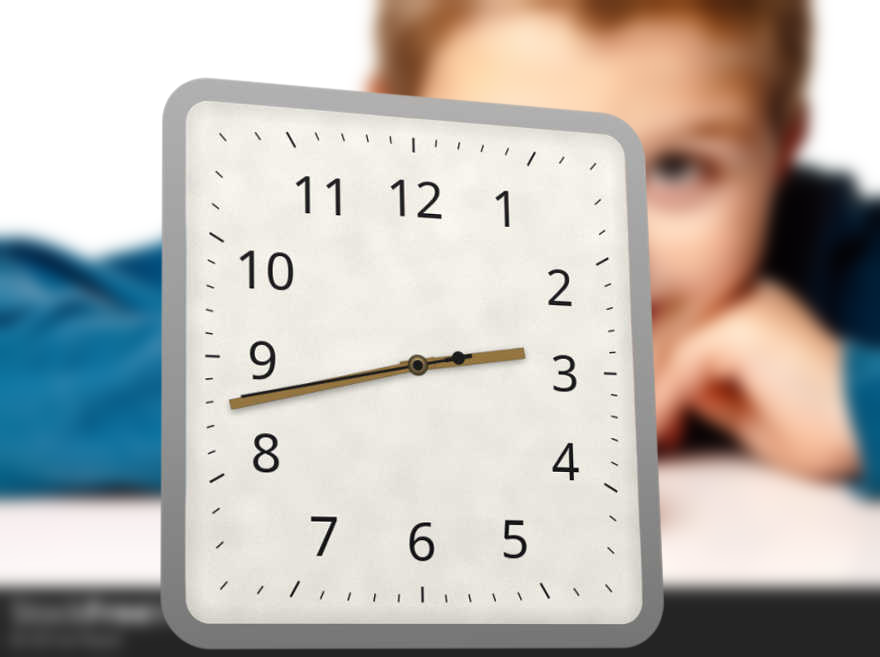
2.42.43
